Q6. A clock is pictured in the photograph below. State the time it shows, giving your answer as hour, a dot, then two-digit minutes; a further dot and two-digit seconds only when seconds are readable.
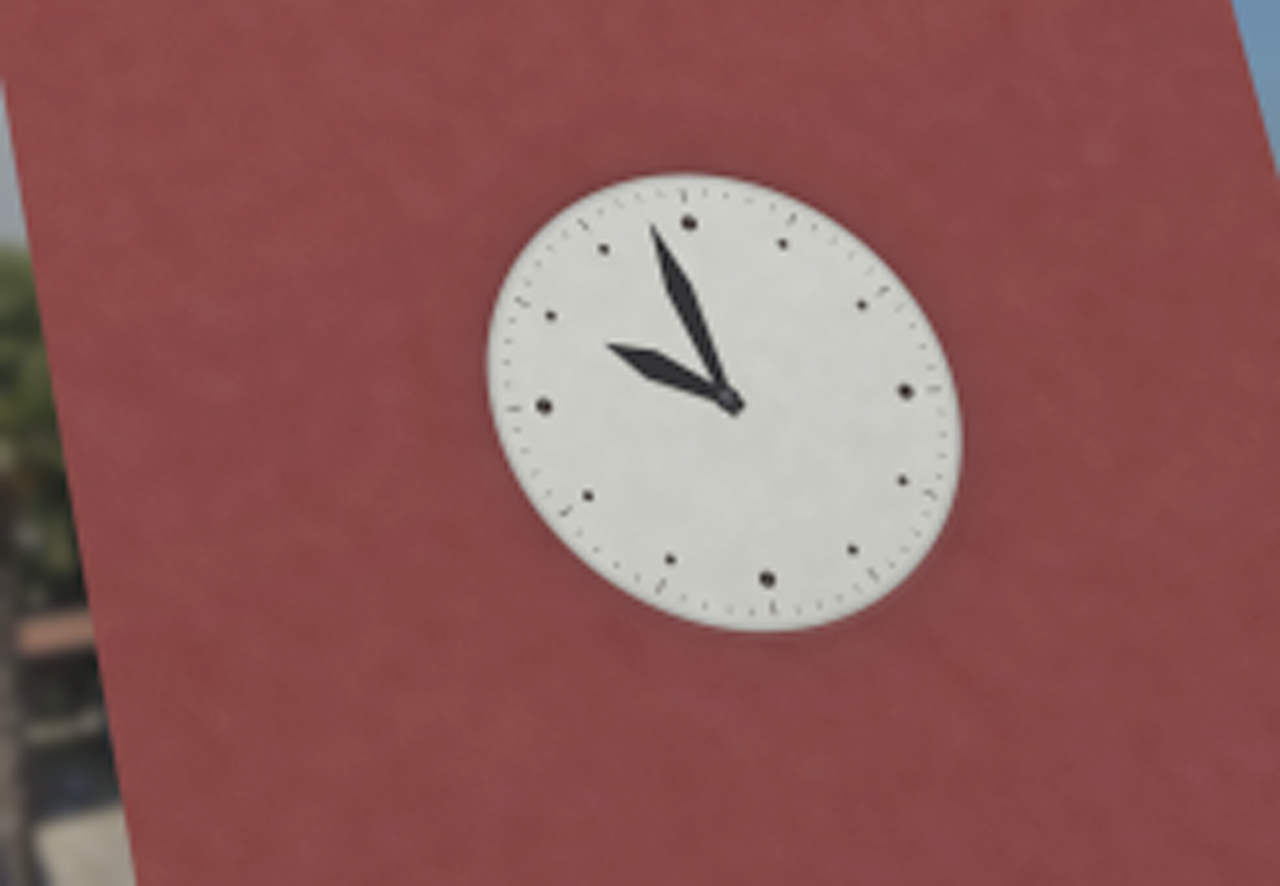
9.58
